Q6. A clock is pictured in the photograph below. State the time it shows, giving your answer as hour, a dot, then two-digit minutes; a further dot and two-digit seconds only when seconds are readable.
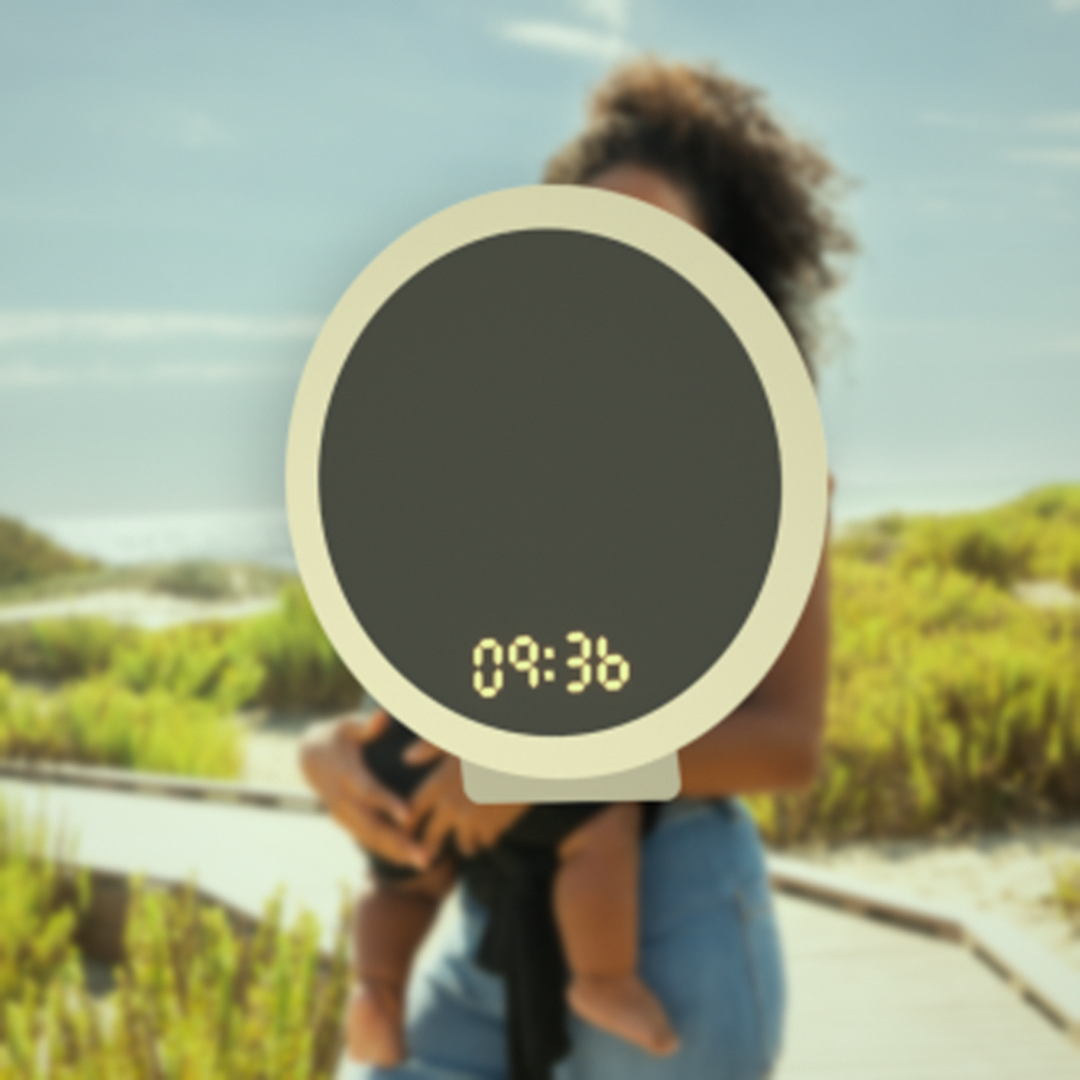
9.36
